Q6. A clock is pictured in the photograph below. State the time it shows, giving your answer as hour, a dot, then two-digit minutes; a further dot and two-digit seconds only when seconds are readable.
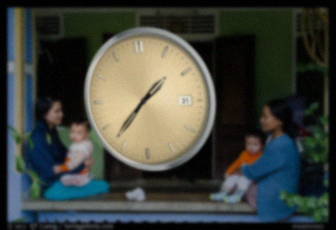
1.37
